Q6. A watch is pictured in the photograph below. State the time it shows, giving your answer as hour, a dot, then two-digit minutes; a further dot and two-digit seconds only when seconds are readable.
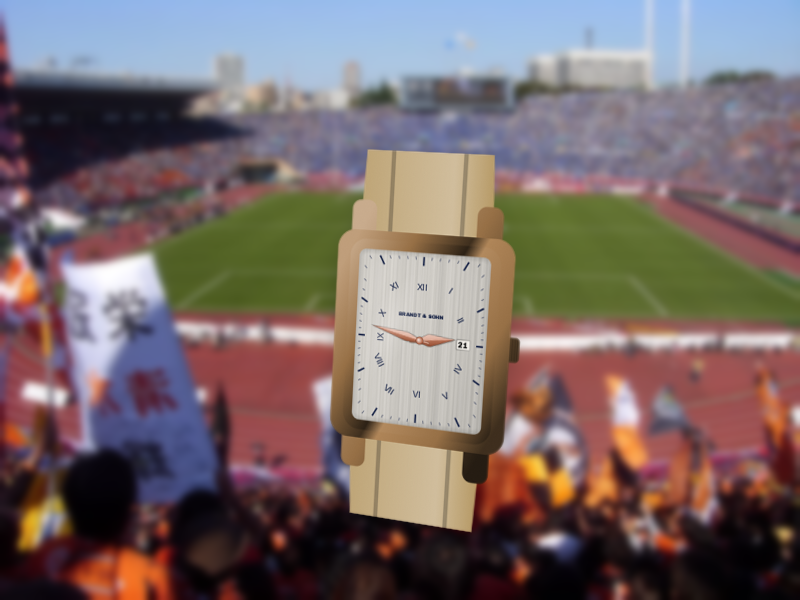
2.47
